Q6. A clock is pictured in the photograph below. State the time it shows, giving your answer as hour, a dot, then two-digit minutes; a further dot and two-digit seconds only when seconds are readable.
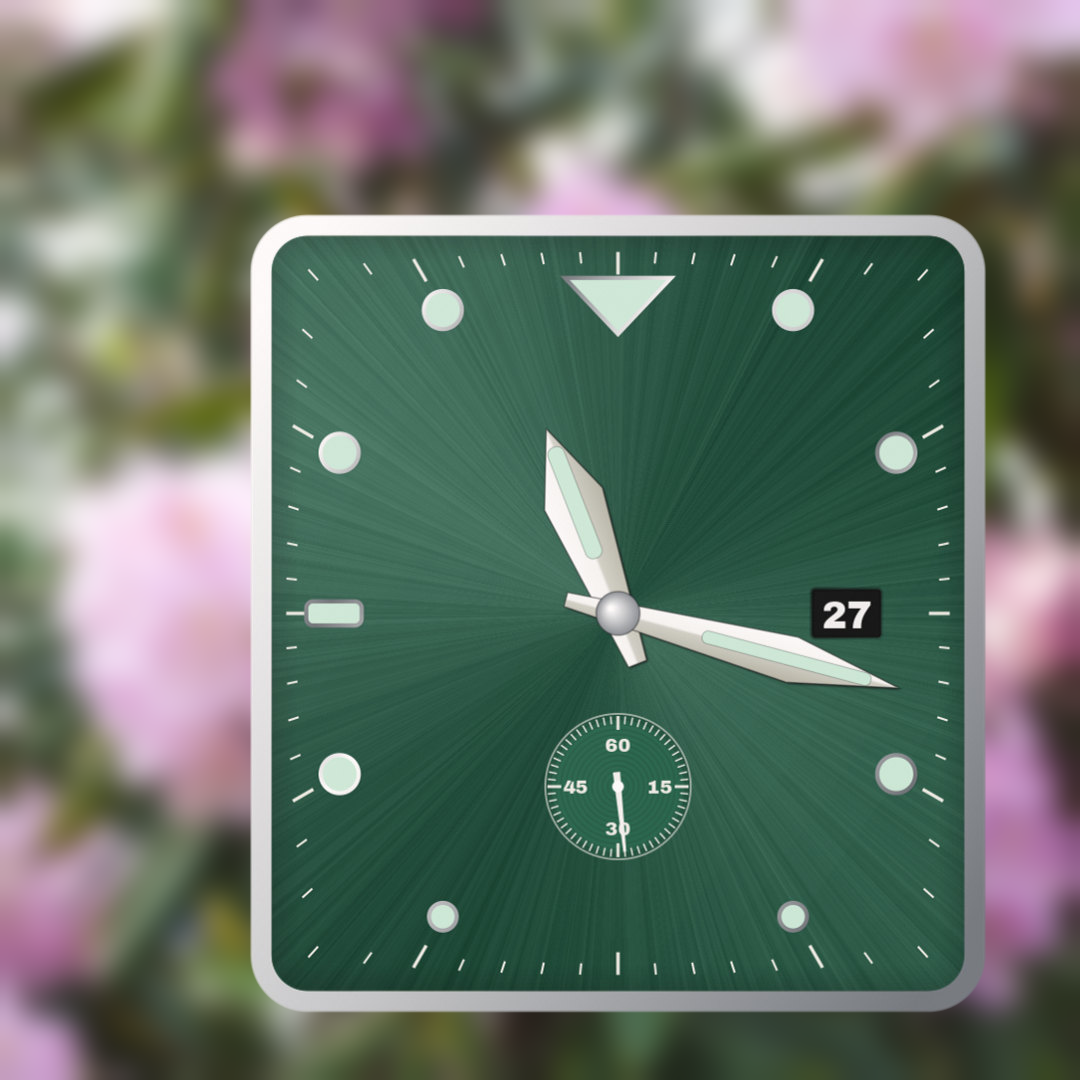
11.17.29
